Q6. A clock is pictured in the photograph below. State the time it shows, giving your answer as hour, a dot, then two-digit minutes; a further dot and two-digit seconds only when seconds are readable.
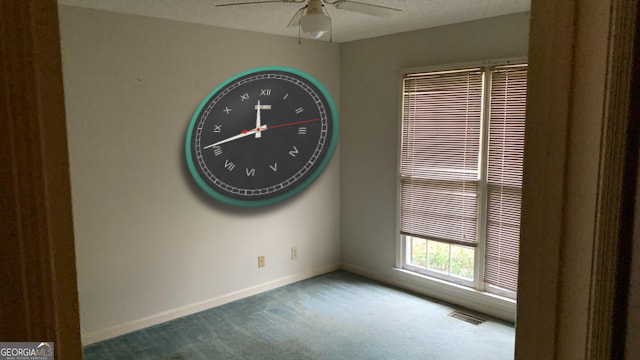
11.41.13
